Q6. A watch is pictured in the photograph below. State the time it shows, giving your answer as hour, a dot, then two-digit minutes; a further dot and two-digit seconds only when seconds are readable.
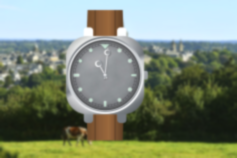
11.01
